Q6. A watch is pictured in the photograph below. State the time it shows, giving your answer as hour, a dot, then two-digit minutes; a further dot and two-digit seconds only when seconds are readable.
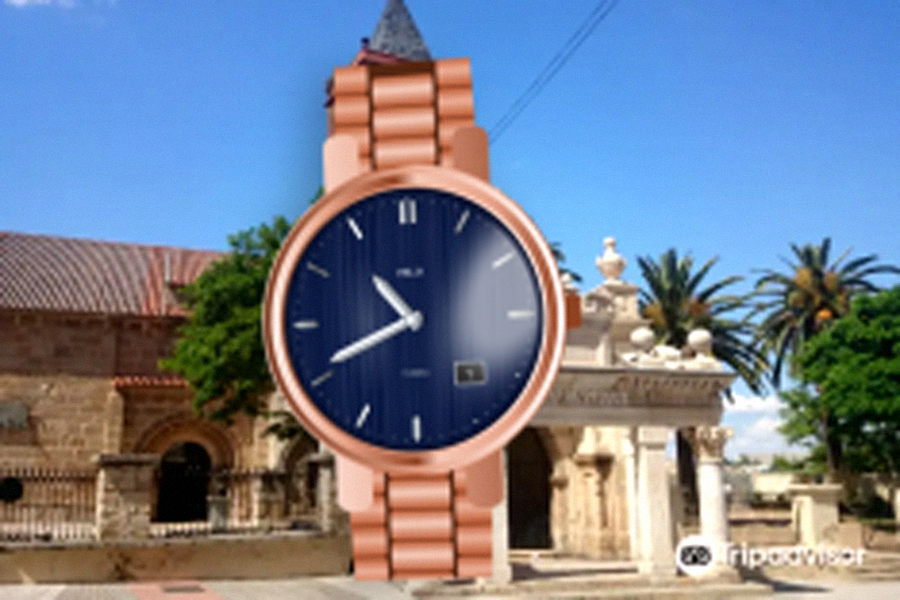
10.41
